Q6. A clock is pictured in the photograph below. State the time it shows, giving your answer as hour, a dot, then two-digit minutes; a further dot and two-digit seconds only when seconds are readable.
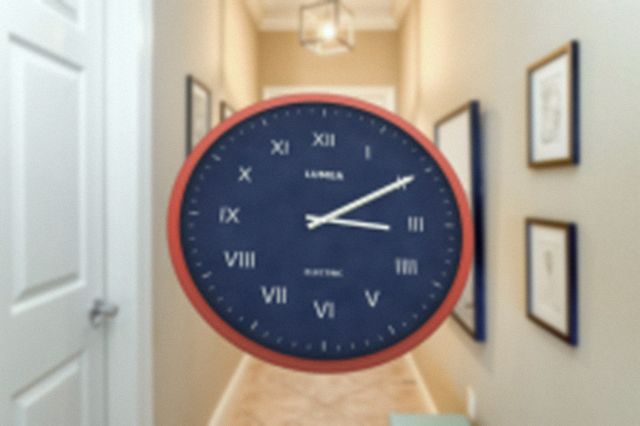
3.10
